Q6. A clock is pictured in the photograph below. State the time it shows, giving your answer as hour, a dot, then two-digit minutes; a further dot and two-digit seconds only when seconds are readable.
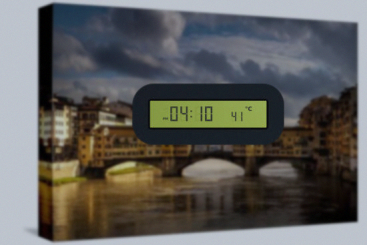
4.10
